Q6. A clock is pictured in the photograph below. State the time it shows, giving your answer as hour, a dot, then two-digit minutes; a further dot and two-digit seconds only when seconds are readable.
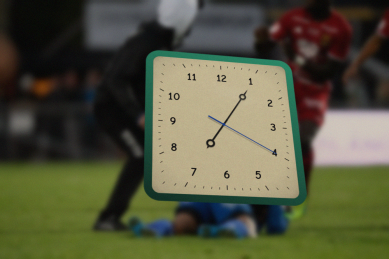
7.05.20
